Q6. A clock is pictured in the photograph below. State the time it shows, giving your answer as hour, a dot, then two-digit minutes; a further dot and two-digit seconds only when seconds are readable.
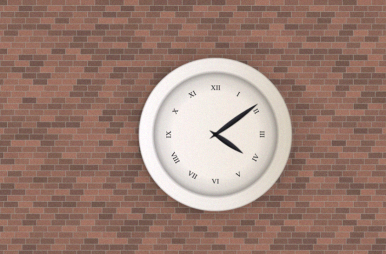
4.09
